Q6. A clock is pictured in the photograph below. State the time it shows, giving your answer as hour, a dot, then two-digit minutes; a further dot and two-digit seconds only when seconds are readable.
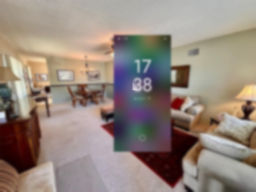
17.38
